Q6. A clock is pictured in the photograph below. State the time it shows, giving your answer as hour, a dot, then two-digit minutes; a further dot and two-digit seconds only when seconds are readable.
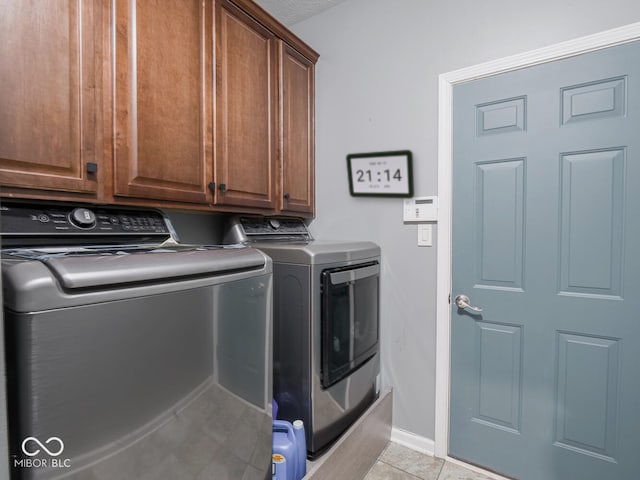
21.14
